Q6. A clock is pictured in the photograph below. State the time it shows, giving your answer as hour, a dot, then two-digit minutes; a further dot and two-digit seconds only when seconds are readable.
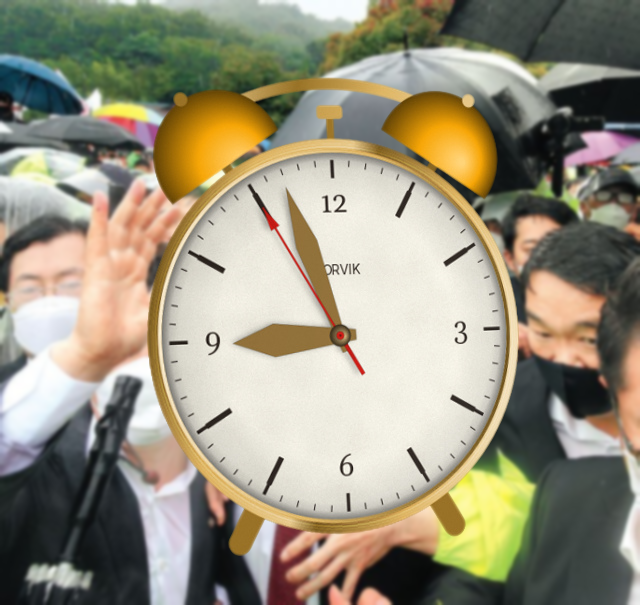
8.56.55
